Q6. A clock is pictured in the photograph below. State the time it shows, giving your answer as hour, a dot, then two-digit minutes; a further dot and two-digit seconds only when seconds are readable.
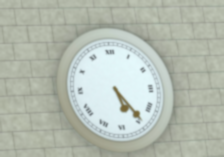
5.24
